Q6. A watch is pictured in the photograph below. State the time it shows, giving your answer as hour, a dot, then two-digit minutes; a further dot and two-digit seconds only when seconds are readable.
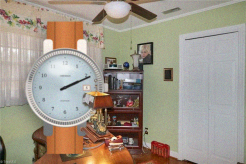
2.11
